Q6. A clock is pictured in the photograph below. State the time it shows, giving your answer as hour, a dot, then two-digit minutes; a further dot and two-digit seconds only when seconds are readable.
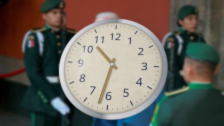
10.32
